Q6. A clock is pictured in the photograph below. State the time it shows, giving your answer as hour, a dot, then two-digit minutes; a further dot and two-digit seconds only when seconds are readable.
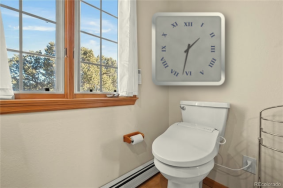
1.32
